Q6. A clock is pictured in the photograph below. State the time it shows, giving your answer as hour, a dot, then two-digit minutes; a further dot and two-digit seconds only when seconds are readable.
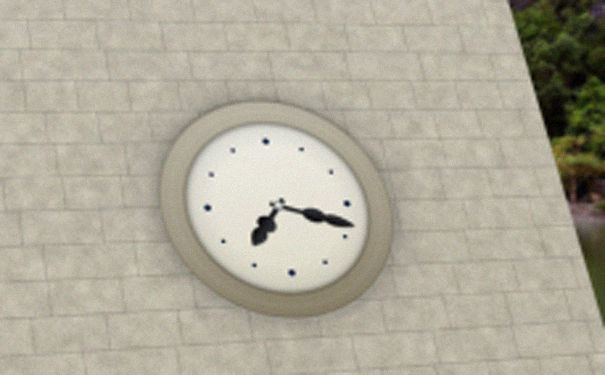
7.18
